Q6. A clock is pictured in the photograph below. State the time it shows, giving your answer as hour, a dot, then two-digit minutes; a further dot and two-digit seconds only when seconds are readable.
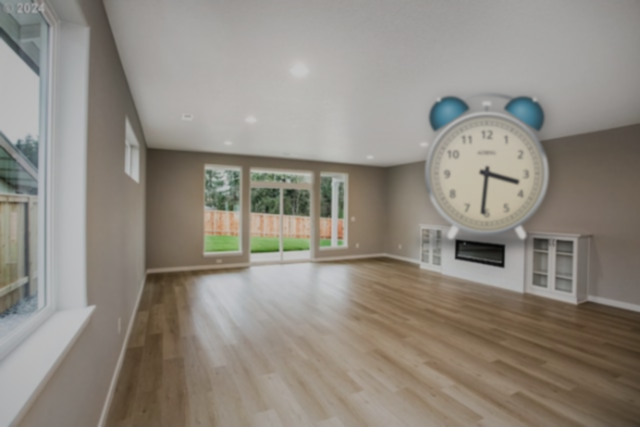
3.31
